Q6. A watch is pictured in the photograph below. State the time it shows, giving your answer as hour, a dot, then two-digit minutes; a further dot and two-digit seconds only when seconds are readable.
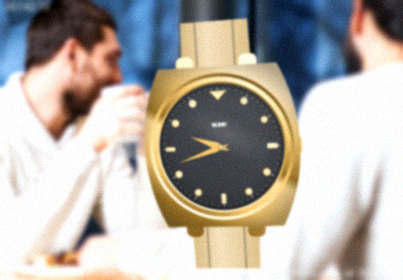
9.42
